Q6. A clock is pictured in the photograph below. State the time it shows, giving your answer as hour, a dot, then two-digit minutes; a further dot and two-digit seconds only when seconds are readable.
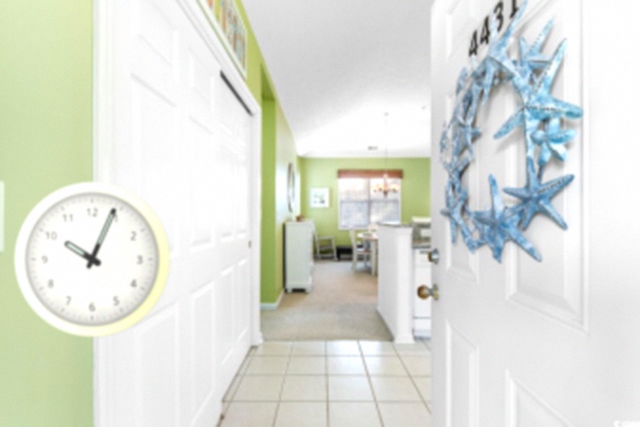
10.04
